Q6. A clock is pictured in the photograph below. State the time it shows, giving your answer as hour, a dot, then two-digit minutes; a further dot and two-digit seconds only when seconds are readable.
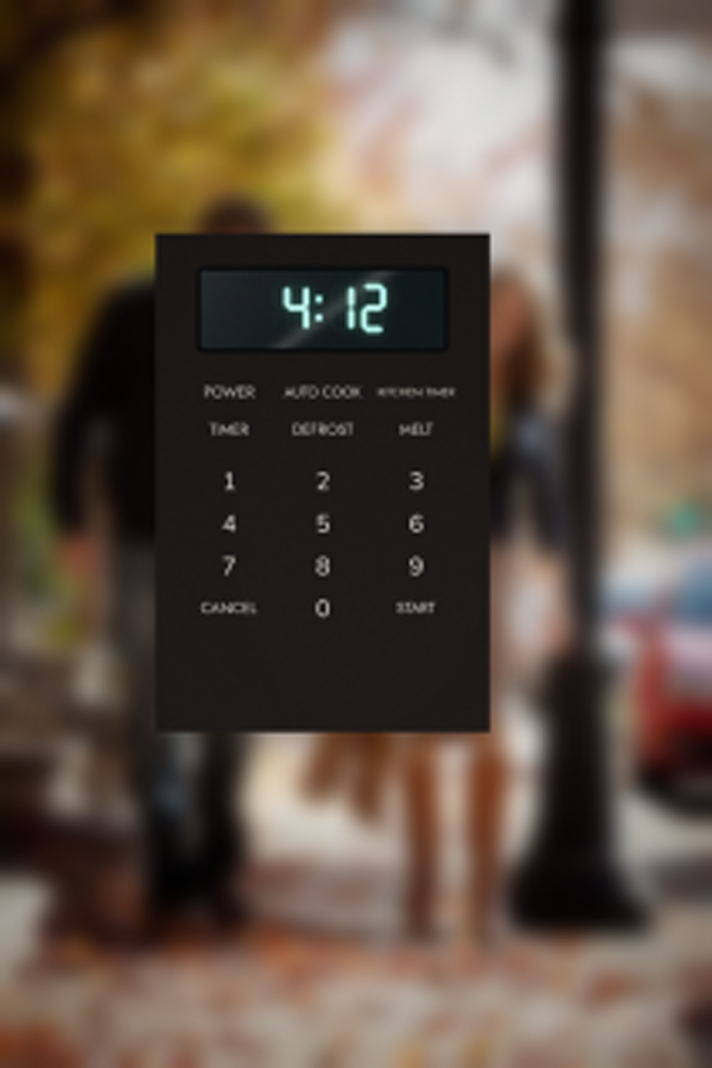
4.12
